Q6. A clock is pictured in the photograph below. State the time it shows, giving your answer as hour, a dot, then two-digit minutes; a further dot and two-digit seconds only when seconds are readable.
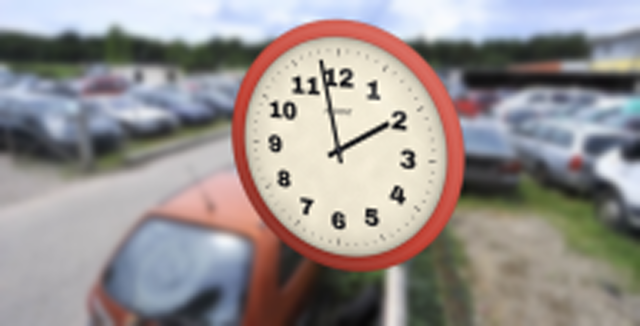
1.58
